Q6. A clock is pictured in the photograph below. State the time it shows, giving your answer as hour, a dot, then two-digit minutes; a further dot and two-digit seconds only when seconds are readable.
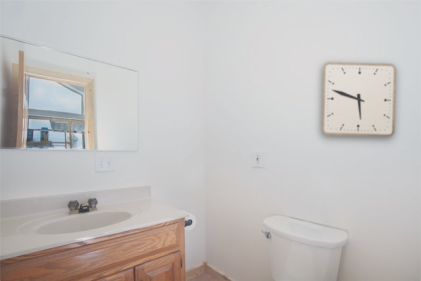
5.48
